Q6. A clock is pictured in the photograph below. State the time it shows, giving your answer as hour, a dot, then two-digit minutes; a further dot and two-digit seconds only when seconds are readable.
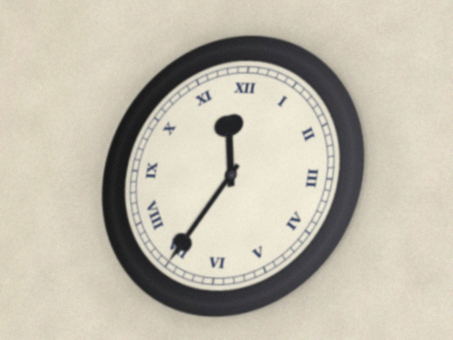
11.35
